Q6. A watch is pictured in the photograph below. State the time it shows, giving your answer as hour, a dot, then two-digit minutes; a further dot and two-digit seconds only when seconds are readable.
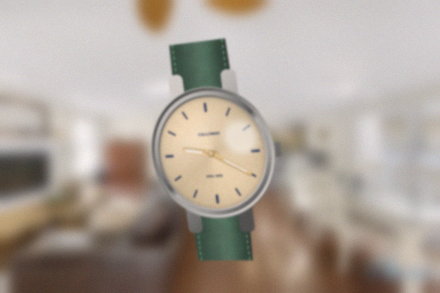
9.20
